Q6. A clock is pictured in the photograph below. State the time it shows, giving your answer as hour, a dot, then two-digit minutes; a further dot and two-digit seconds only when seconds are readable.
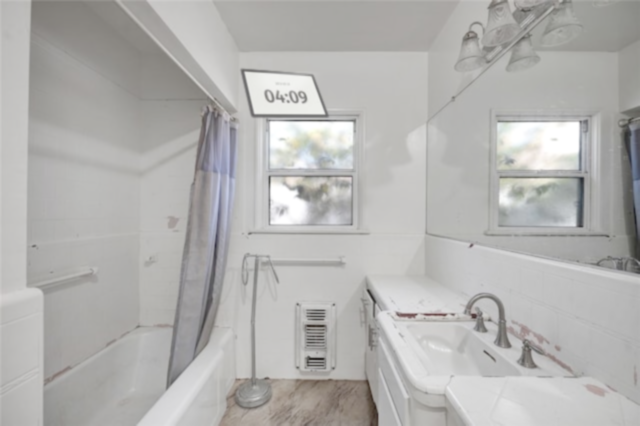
4.09
